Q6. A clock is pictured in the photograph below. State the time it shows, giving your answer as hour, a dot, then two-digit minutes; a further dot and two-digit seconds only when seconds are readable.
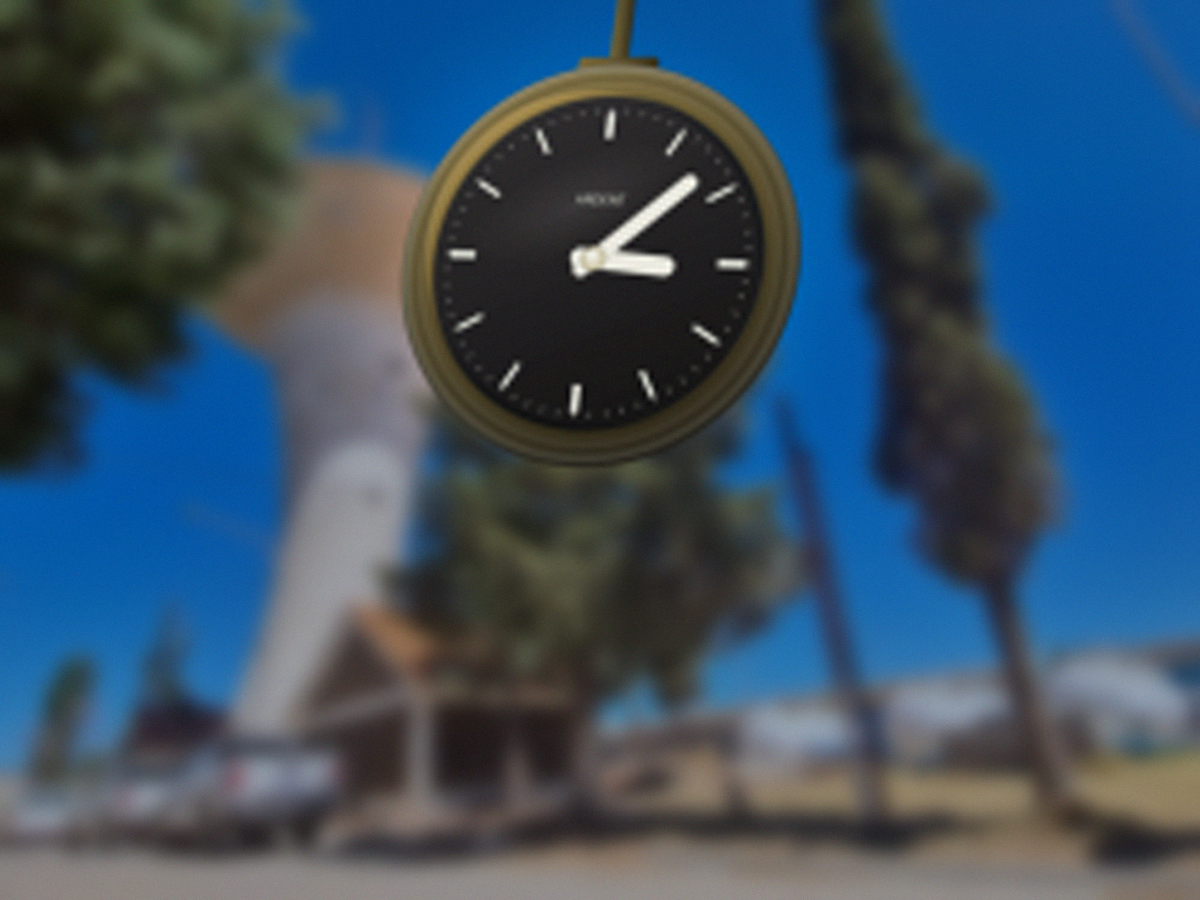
3.08
